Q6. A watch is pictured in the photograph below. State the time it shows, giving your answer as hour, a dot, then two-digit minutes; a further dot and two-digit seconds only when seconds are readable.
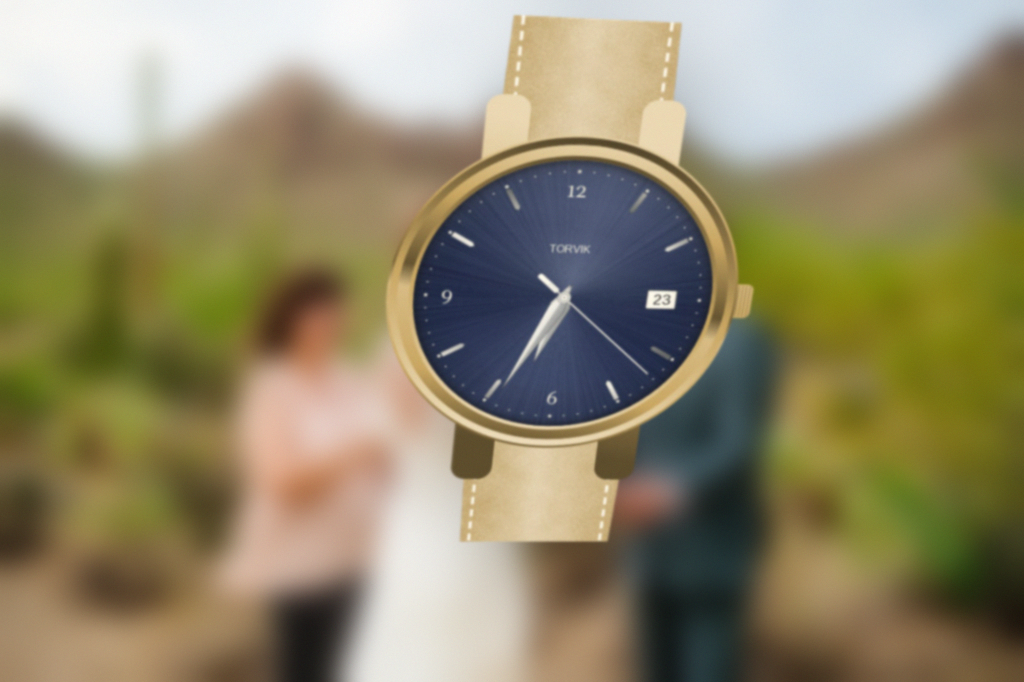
6.34.22
